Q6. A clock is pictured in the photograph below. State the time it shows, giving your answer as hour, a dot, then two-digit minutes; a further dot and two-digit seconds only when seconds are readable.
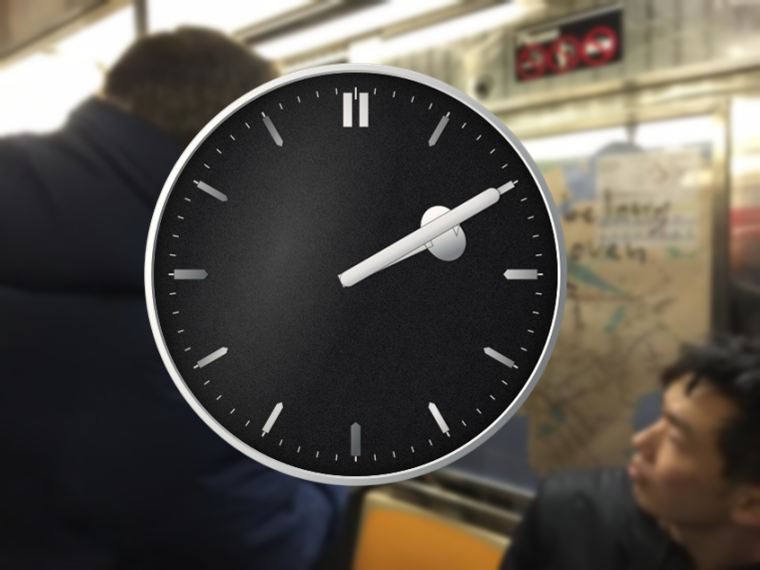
2.10
